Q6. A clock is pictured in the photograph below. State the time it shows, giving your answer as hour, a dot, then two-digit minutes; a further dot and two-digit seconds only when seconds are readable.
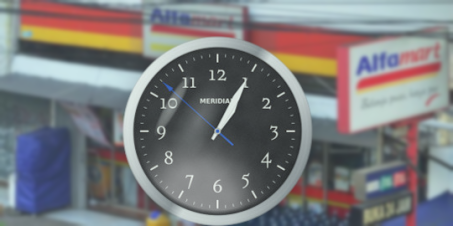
1.04.52
